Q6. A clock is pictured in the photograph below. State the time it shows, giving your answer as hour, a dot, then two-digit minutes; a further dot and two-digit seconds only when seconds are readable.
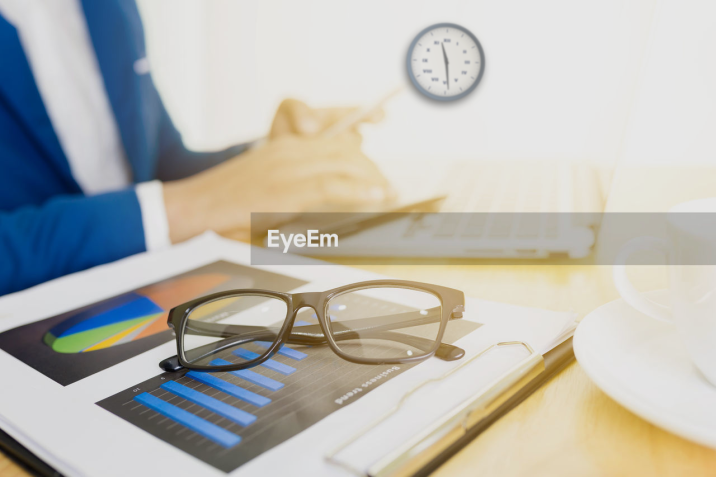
11.29
